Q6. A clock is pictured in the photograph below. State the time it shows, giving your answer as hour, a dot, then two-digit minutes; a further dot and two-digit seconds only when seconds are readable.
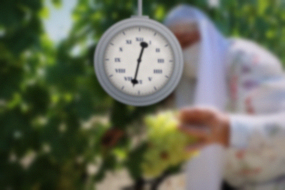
12.32
